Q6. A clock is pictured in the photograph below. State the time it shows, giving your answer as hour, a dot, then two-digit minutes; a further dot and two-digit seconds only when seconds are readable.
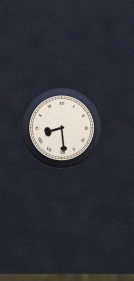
8.29
